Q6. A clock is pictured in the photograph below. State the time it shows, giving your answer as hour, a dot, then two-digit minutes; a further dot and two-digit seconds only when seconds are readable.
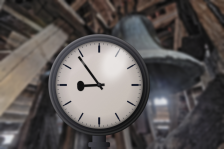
8.54
